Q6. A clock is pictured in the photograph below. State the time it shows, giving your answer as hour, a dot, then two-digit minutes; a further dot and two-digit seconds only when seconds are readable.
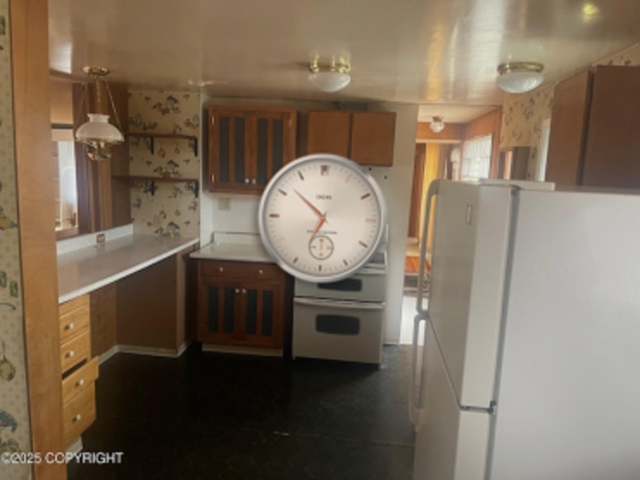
6.52
